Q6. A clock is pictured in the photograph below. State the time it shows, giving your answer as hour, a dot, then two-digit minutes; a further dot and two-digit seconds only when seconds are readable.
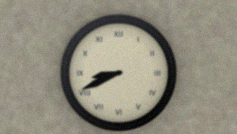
8.41
